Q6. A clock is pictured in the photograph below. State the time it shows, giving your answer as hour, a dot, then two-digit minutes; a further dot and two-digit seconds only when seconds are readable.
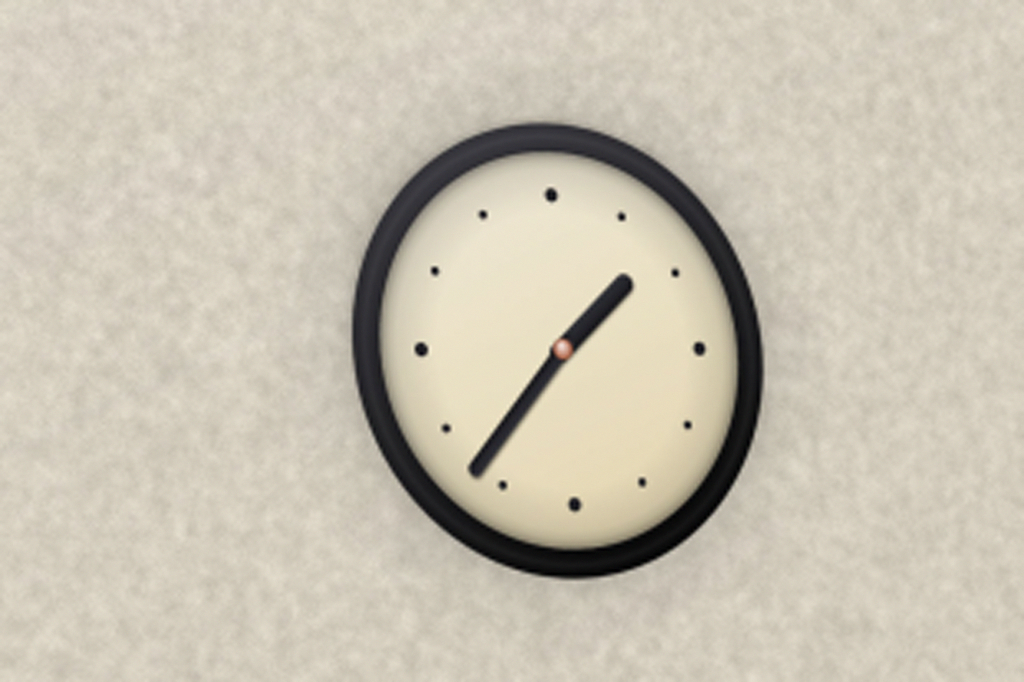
1.37
